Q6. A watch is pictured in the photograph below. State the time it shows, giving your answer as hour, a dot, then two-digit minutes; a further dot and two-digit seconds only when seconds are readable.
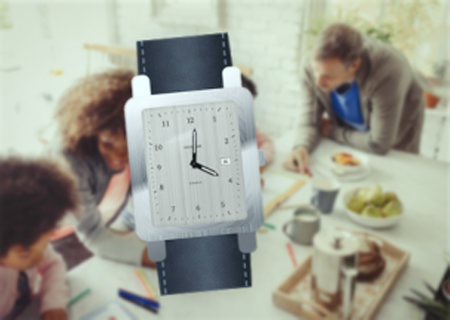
4.01
